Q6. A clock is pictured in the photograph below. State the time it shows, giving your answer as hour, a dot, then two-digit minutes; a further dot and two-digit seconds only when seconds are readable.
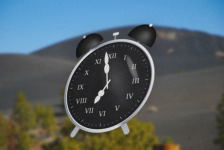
6.58
